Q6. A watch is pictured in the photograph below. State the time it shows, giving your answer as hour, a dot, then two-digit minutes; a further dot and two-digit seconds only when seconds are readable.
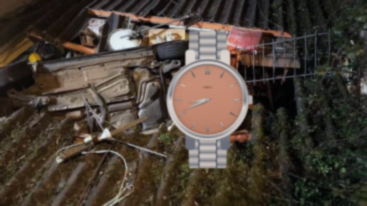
8.41
